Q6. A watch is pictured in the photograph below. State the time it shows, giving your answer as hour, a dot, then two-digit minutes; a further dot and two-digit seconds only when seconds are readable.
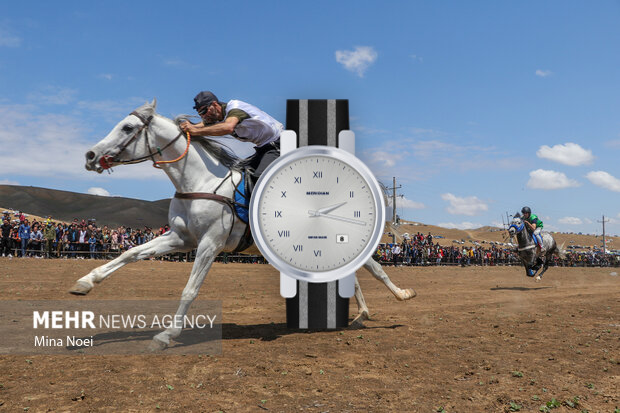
2.17
